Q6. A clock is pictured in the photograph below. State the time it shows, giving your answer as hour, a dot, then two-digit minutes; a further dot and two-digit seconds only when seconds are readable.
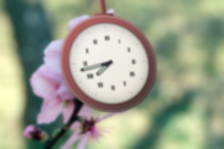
7.43
